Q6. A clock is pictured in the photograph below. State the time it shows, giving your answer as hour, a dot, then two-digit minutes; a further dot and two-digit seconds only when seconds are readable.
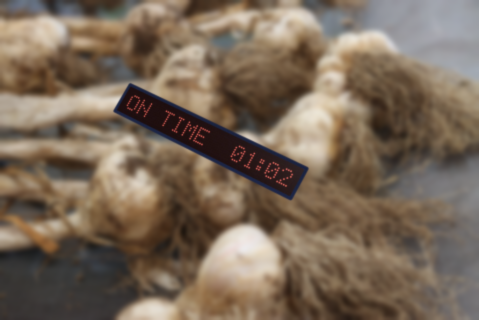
1.02
